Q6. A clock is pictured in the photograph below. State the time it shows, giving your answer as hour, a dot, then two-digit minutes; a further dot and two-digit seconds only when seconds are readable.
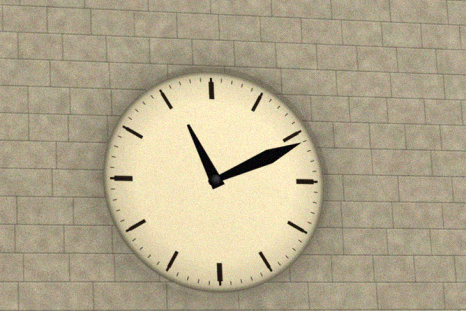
11.11
